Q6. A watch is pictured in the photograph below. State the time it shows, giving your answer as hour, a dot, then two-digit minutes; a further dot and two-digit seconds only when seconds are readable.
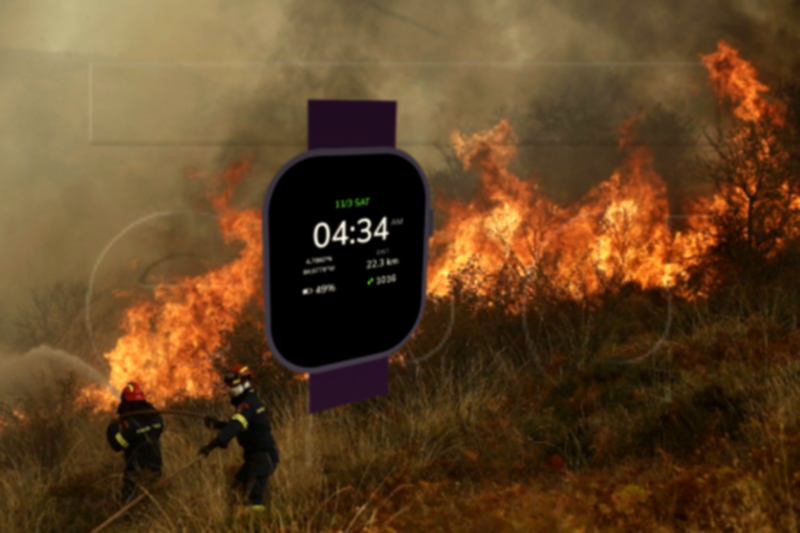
4.34
